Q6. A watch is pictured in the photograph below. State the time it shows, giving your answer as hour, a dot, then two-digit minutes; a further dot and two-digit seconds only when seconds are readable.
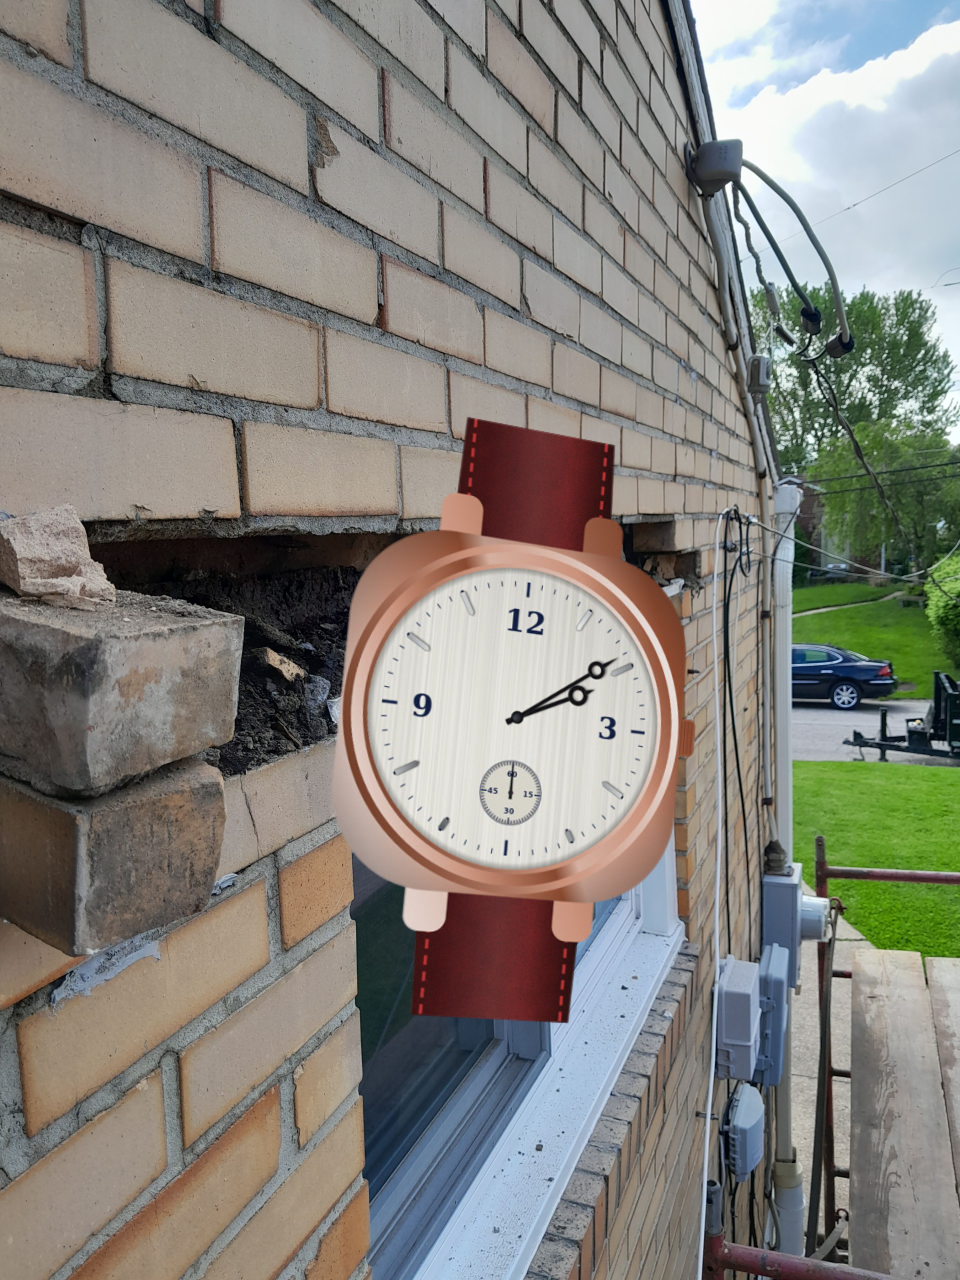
2.09
